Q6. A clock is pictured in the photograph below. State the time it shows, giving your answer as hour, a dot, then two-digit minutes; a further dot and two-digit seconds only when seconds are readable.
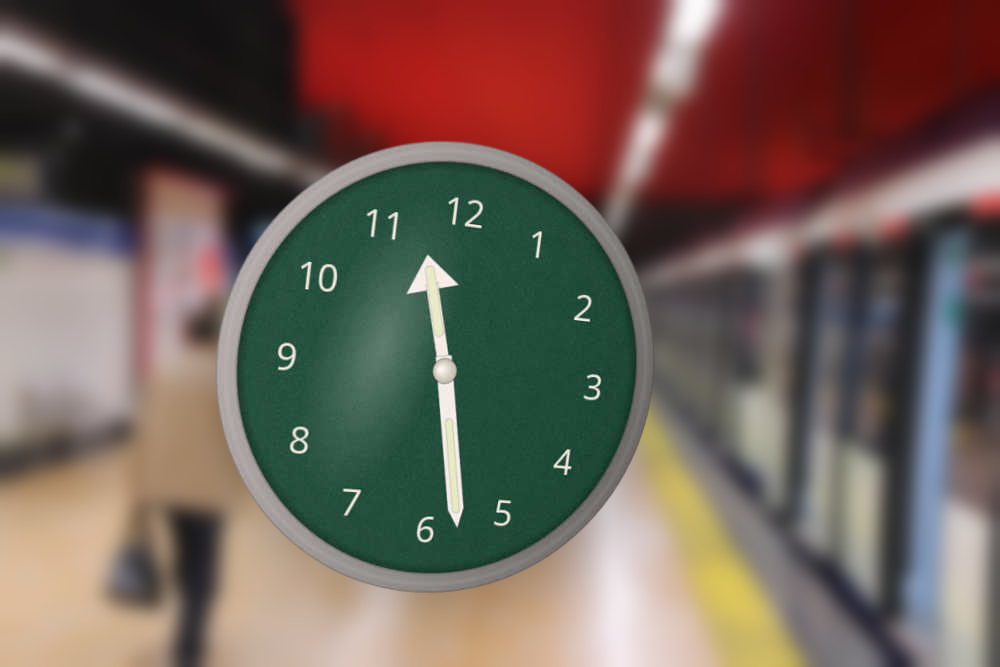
11.28
